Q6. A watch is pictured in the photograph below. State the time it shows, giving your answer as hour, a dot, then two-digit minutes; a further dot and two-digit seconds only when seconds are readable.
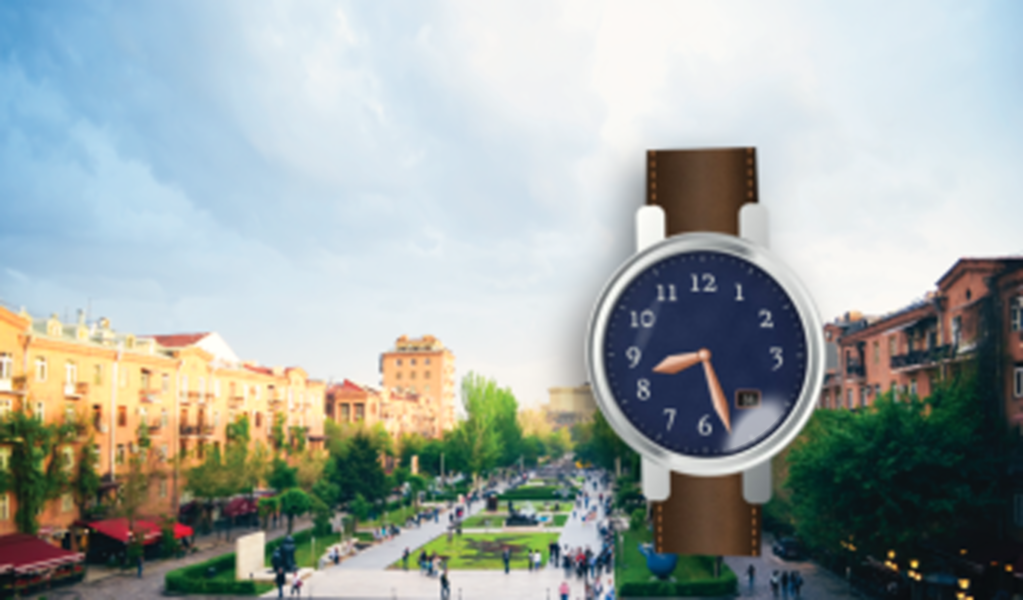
8.27
